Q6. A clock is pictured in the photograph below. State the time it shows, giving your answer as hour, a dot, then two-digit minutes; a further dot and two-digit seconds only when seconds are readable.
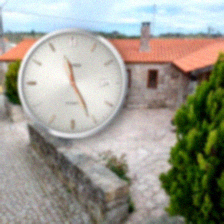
11.26
